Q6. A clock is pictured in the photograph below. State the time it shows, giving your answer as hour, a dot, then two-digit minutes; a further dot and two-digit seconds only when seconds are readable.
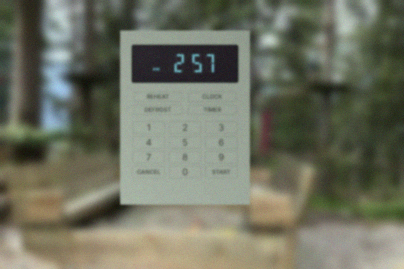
2.57
